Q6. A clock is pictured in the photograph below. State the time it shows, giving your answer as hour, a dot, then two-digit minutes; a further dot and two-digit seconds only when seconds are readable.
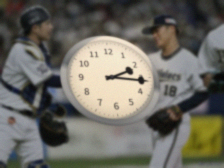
2.16
